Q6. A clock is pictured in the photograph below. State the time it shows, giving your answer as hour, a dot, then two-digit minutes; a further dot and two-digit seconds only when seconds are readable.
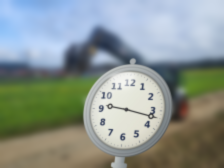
9.17
